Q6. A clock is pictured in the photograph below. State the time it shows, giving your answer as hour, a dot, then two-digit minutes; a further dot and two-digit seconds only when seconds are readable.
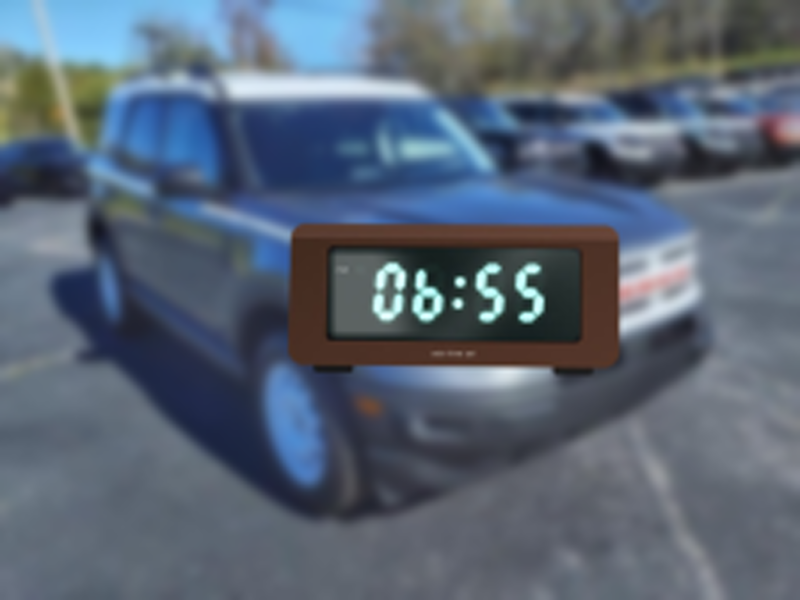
6.55
